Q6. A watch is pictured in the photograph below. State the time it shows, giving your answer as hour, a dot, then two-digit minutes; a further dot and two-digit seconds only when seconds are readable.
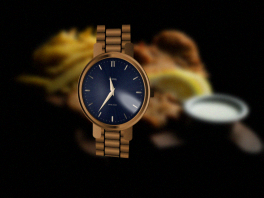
11.36
